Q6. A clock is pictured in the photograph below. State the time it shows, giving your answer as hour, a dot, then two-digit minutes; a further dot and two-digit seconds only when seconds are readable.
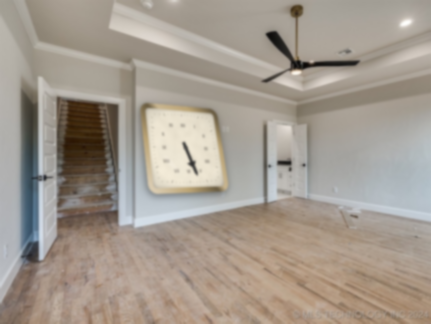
5.27
